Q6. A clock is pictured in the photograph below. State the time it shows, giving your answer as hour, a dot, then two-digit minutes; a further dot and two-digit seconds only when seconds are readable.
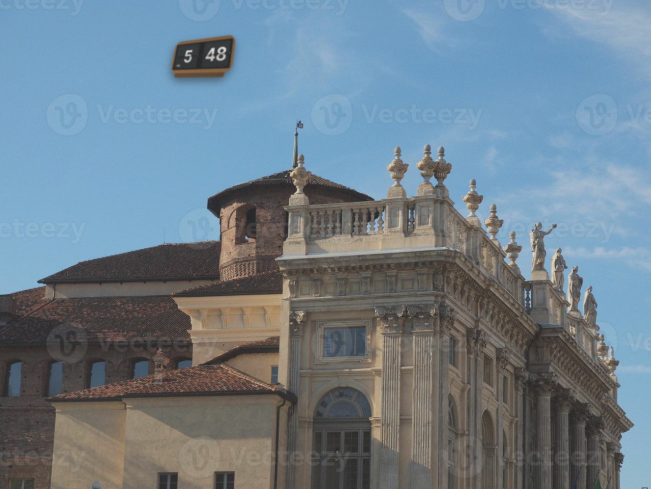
5.48
